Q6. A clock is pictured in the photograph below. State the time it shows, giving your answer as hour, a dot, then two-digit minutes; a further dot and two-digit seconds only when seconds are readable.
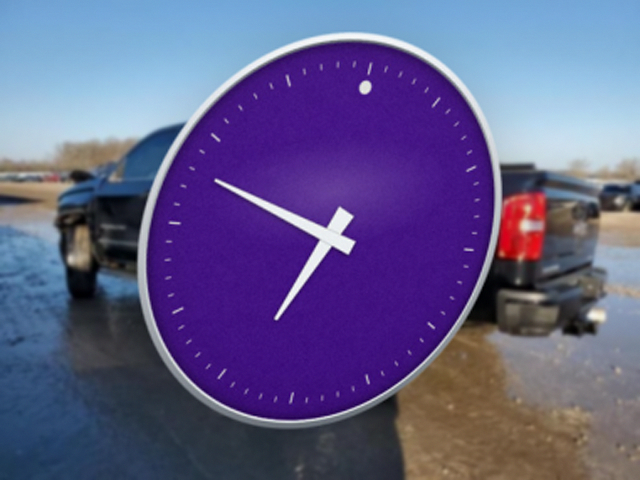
6.48
